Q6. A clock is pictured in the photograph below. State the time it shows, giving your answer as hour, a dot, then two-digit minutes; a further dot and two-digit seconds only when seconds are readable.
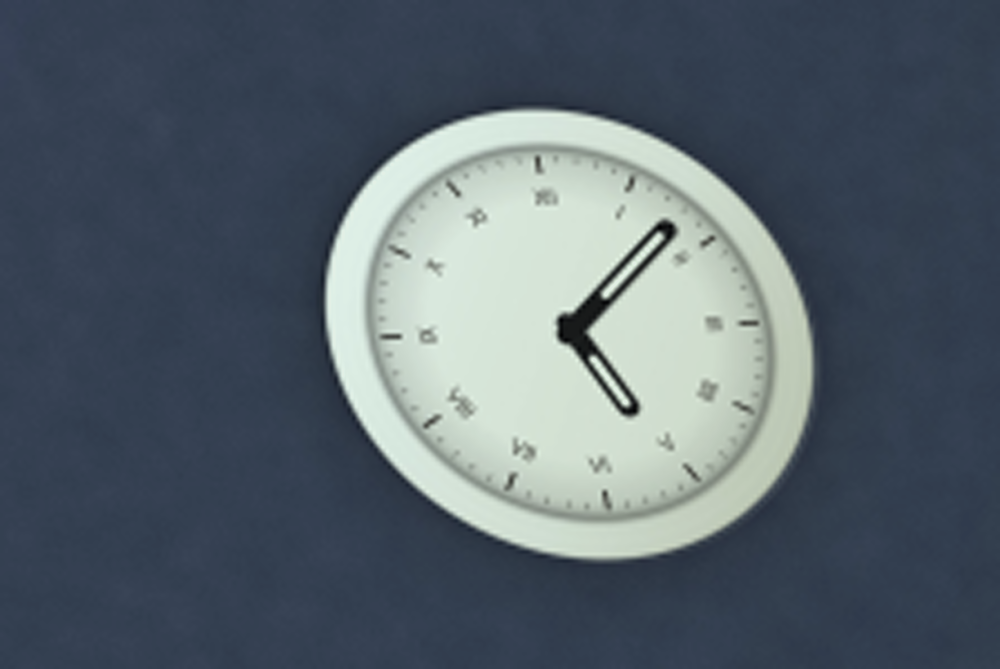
5.08
